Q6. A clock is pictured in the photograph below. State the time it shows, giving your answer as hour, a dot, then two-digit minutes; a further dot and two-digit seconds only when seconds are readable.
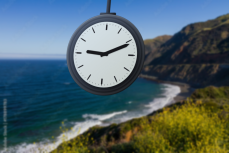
9.11
